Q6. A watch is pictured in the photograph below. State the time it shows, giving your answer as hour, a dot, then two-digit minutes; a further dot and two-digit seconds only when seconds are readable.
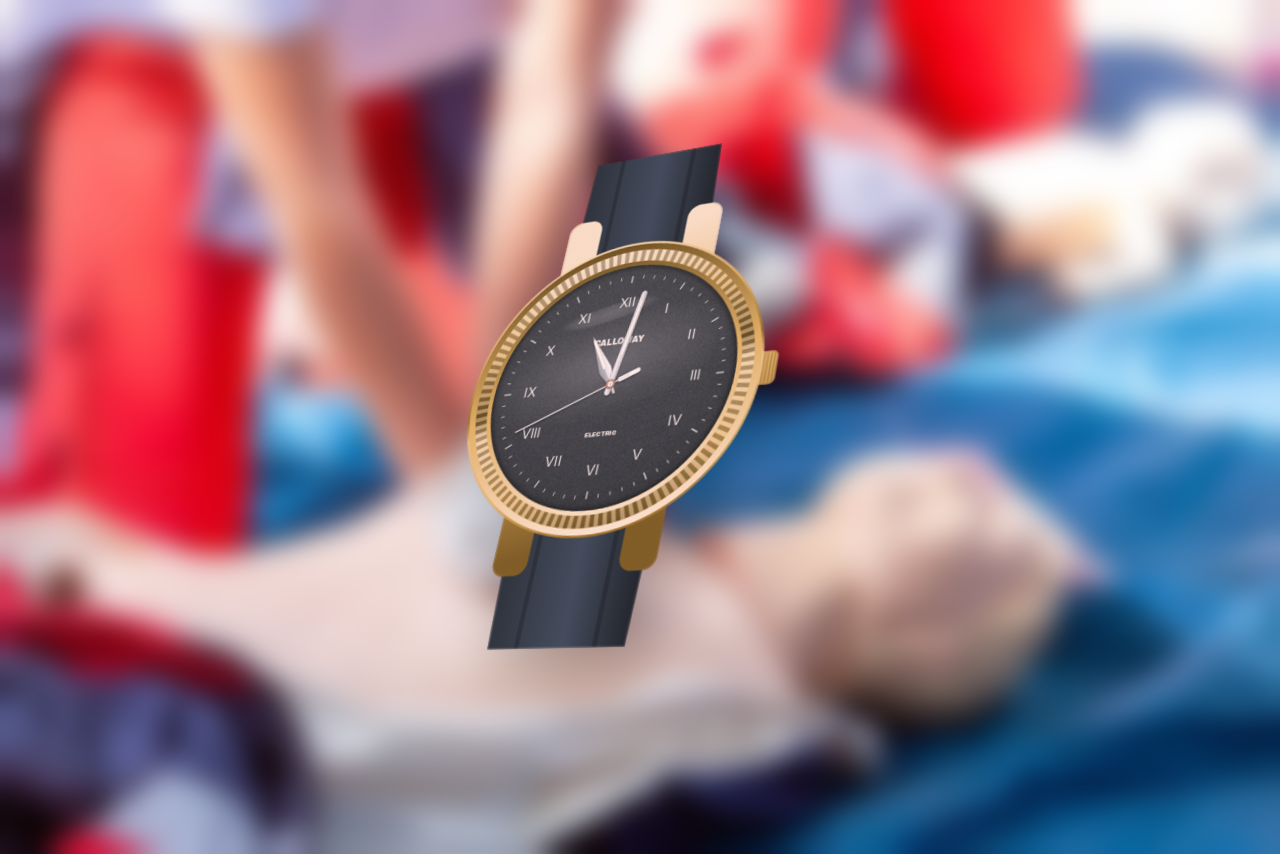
11.01.41
